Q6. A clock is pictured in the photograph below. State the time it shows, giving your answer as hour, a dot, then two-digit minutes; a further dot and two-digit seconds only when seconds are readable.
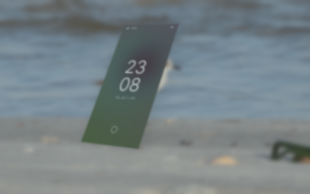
23.08
